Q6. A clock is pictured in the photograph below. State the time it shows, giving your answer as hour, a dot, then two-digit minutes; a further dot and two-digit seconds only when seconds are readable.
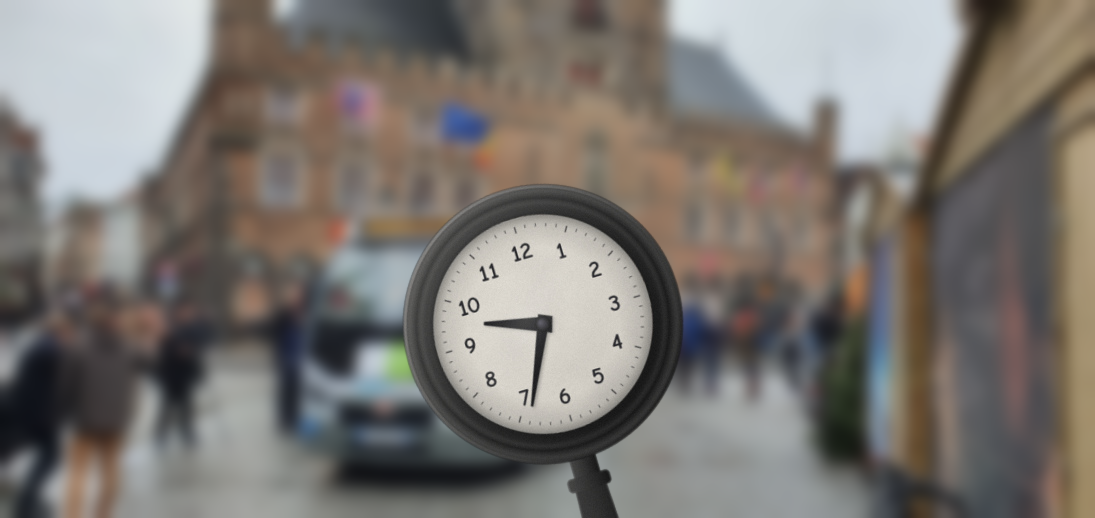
9.34
